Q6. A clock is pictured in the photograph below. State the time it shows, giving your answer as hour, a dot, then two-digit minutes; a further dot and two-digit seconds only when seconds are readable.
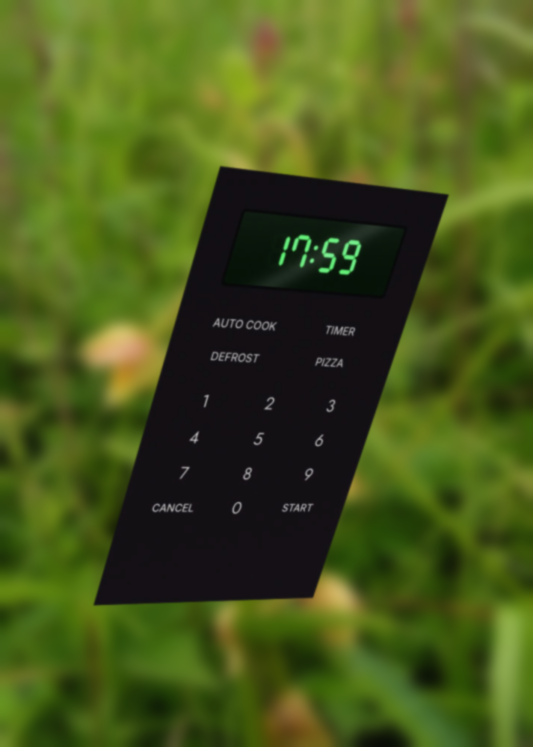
17.59
